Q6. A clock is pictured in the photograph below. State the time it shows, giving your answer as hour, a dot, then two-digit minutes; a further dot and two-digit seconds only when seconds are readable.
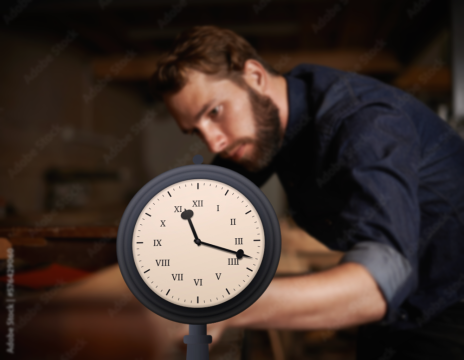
11.18
